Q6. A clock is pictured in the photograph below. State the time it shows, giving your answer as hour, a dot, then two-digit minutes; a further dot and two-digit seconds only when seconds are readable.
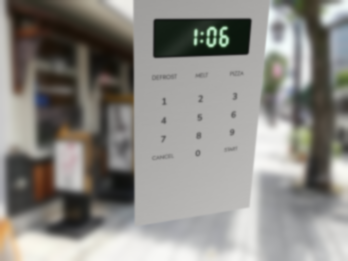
1.06
